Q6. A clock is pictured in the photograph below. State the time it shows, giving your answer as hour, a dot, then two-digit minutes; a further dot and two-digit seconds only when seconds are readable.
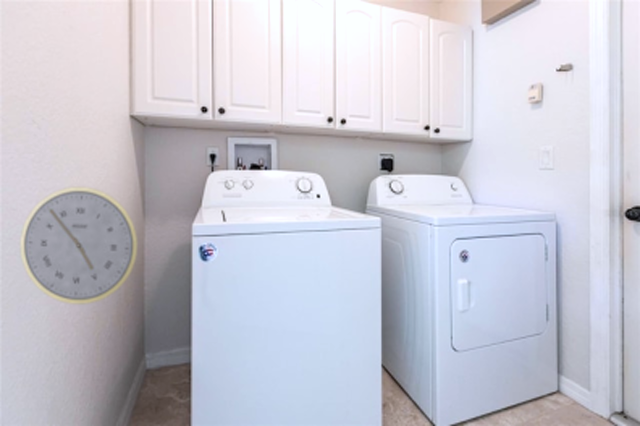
4.53
